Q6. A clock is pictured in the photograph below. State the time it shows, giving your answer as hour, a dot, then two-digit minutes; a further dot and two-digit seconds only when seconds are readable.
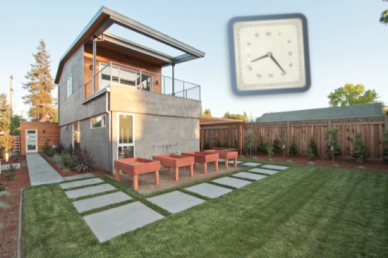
8.24
